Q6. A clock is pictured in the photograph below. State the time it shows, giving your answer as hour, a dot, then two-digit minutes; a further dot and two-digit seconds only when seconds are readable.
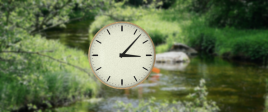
3.07
